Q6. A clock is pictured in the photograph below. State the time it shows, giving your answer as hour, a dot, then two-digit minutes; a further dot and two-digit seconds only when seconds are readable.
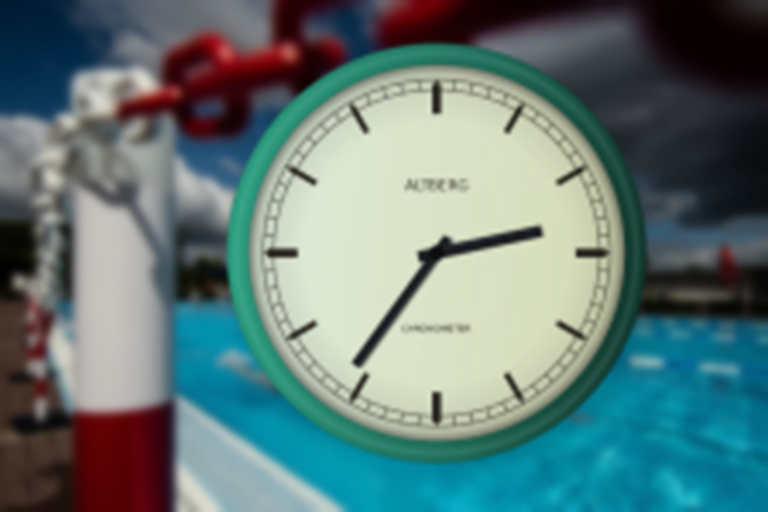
2.36
